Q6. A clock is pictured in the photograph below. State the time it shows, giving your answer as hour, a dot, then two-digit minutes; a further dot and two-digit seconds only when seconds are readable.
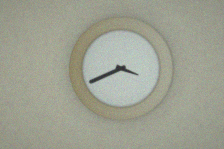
3.41
